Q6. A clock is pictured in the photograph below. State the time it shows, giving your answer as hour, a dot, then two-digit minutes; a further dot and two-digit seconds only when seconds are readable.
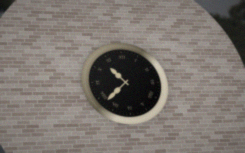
10.38
